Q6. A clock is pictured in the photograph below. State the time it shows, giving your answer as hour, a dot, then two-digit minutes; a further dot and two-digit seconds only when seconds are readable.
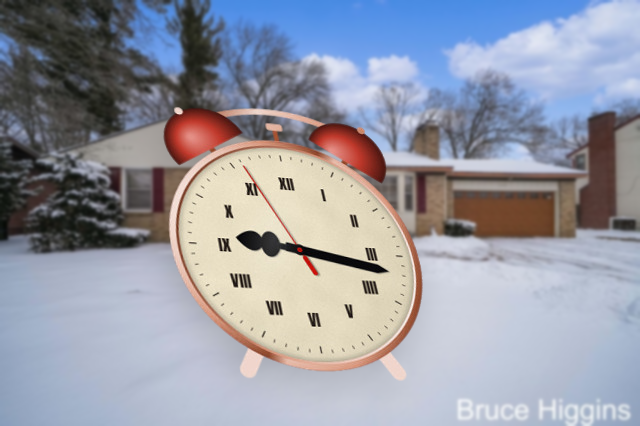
9.16.56
